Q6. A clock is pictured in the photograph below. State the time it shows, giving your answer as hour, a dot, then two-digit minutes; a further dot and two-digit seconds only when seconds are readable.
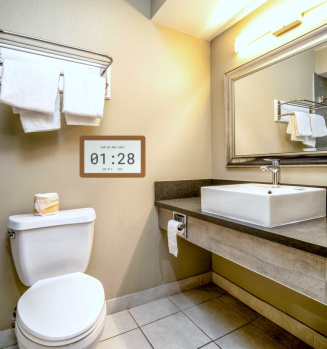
1.28
